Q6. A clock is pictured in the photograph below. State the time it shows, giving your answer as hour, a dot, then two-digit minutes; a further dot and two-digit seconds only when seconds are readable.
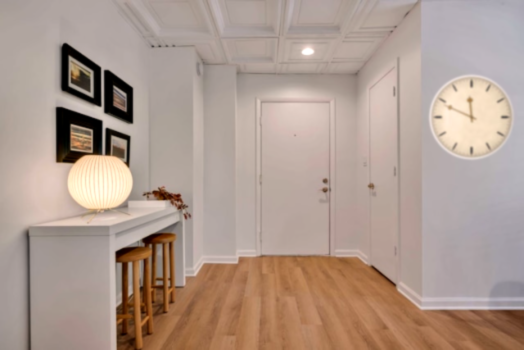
11.49
